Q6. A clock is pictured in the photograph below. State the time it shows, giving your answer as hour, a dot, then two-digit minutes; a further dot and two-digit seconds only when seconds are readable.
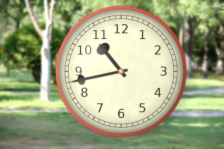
10.43
